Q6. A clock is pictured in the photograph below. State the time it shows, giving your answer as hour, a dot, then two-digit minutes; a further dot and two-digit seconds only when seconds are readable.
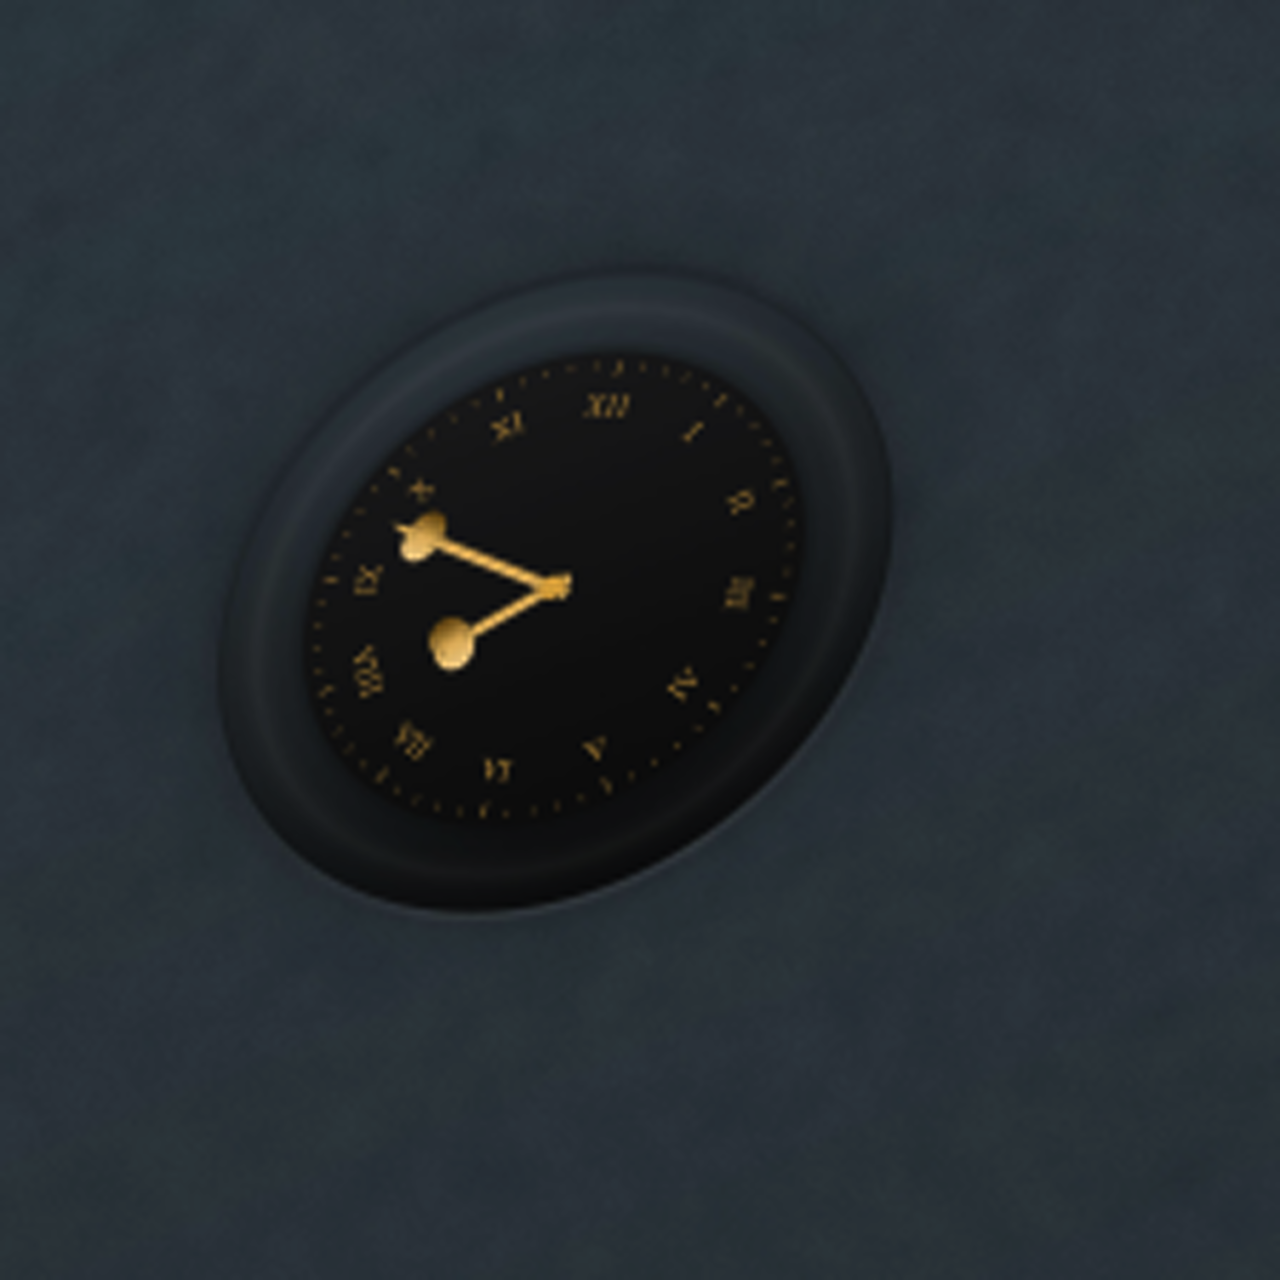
7.48
